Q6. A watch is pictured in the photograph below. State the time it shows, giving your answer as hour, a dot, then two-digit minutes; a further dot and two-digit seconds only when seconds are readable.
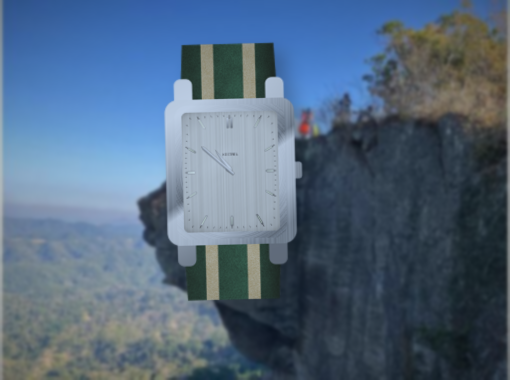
10.52
